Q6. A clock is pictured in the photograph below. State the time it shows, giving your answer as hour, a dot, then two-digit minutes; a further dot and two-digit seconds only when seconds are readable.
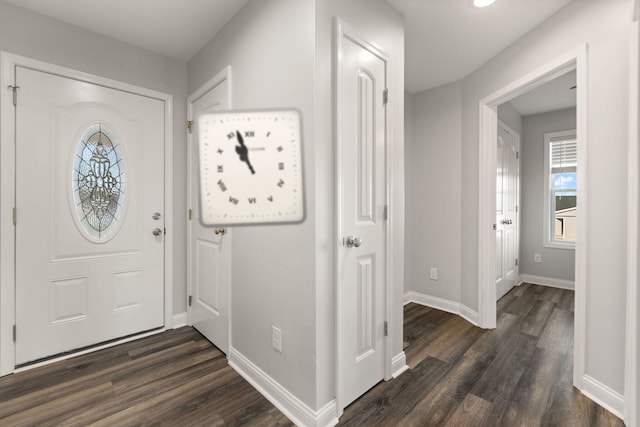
10.57
